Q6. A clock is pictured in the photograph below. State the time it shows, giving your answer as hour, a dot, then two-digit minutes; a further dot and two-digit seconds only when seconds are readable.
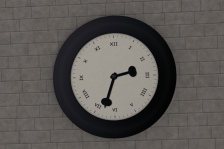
2.33
